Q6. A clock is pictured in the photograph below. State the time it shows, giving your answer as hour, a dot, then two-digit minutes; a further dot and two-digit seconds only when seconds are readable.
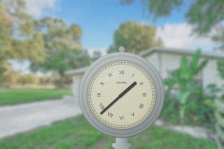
1.38
